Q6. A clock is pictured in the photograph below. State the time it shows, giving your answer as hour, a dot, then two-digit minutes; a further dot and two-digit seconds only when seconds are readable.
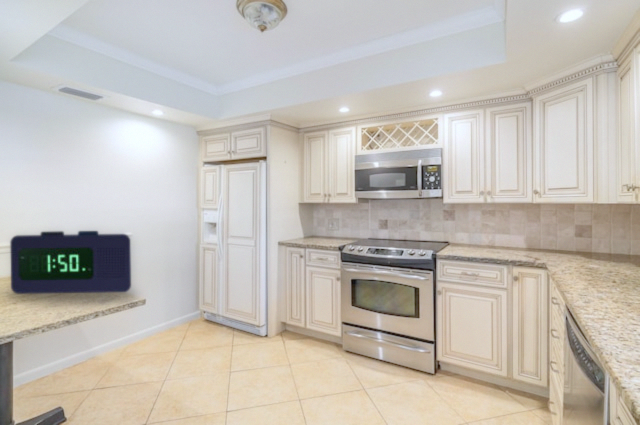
1.50
